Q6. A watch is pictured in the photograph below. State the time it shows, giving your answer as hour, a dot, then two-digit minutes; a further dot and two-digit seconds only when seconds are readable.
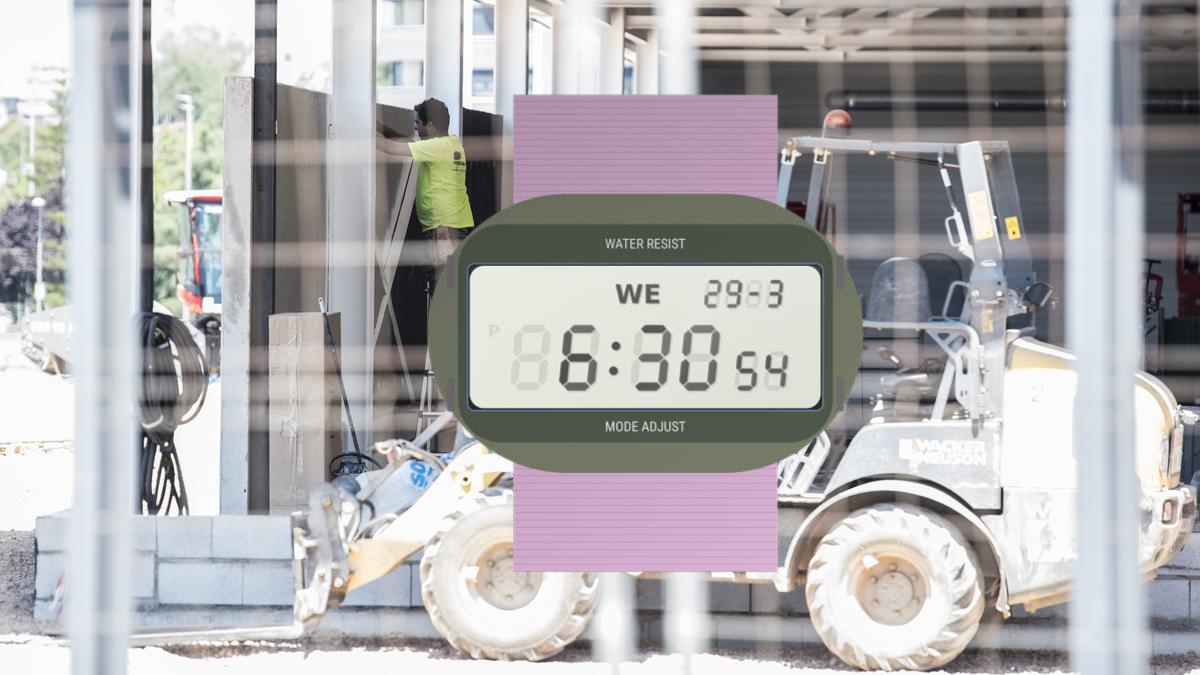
6.30.54
